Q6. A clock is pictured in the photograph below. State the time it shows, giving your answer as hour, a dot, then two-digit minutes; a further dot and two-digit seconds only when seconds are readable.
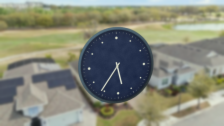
5.36
